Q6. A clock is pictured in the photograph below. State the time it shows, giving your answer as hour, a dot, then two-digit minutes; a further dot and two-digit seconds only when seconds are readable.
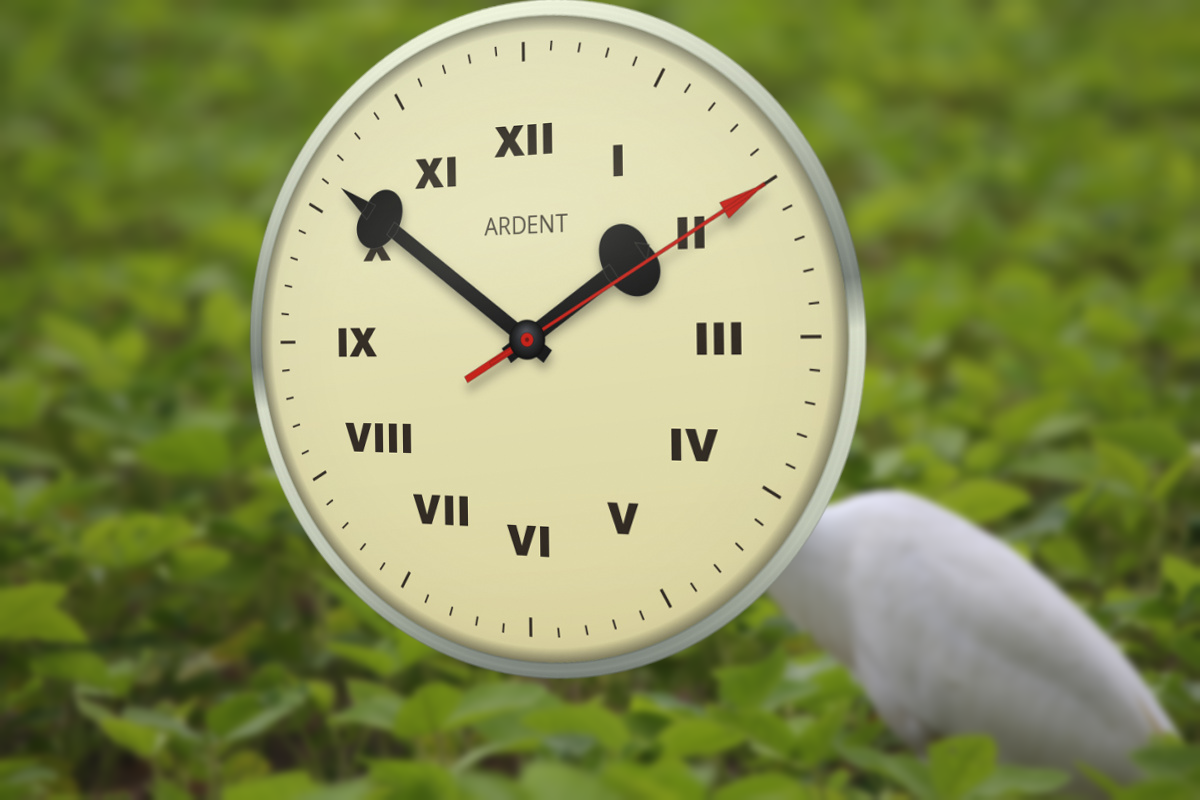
1.51.10
